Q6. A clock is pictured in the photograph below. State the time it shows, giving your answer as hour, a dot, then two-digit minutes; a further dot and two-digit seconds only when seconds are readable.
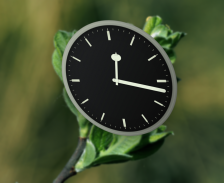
12.17
